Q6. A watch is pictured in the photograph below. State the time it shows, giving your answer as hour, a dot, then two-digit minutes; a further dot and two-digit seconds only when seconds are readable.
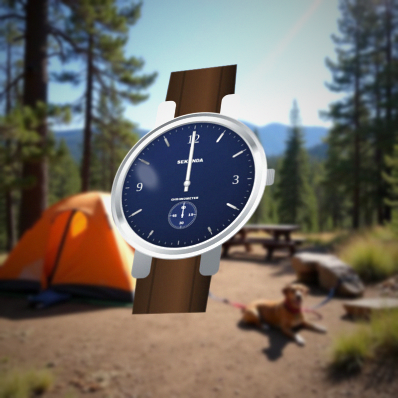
12.00
